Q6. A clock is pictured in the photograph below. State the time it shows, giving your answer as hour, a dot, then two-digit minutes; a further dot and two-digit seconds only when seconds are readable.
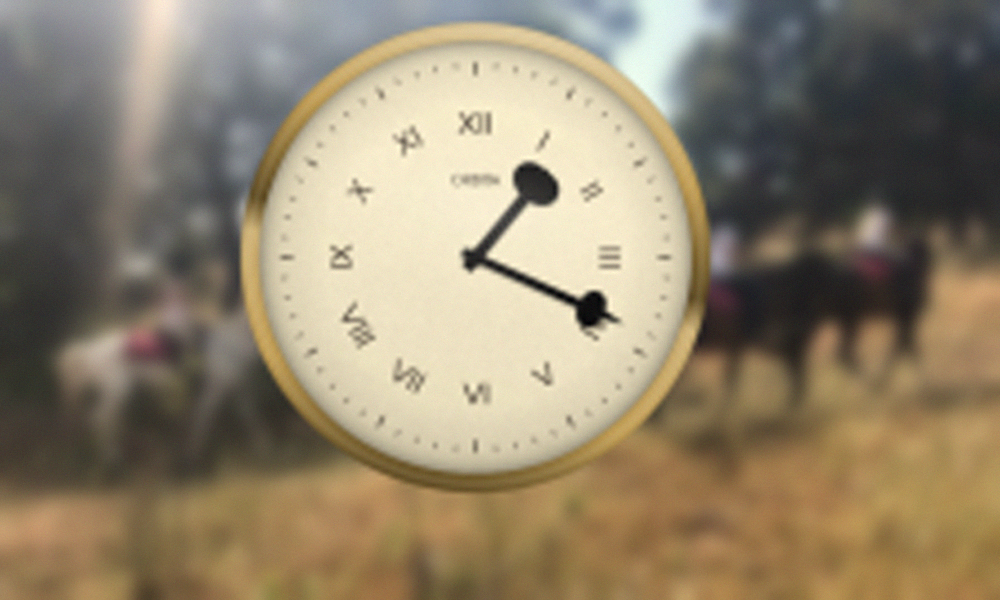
1.19
